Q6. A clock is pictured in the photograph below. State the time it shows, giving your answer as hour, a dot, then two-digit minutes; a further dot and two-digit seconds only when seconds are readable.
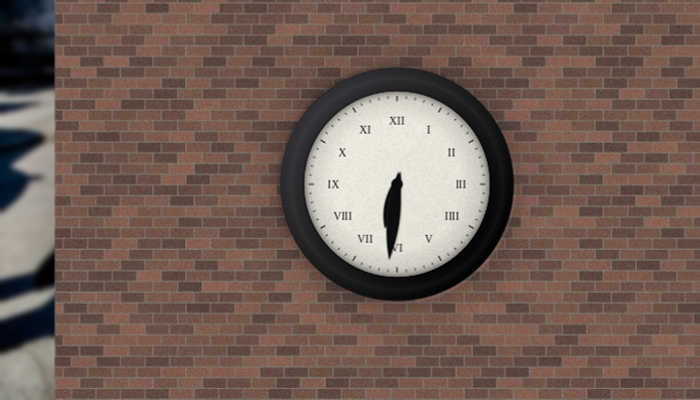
6.31
